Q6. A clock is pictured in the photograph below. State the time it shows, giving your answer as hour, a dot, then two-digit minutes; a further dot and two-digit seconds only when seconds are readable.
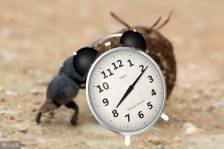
8.11
